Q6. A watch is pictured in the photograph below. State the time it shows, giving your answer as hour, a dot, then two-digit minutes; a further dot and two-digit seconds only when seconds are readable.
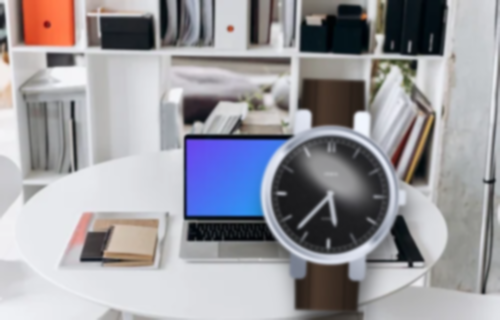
5.37
